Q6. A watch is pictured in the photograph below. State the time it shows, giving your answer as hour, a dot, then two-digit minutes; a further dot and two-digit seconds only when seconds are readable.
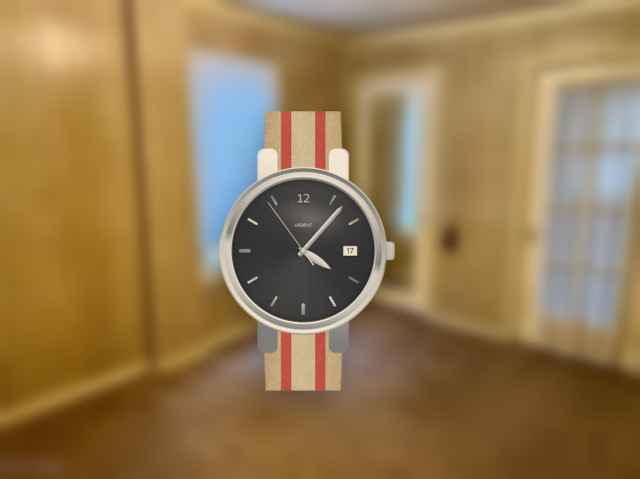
4.06.54
